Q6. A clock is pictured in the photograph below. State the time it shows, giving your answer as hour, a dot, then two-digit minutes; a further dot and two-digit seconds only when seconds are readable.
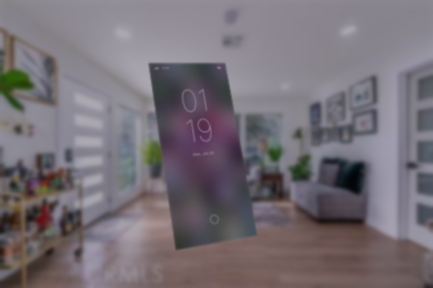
1.19
